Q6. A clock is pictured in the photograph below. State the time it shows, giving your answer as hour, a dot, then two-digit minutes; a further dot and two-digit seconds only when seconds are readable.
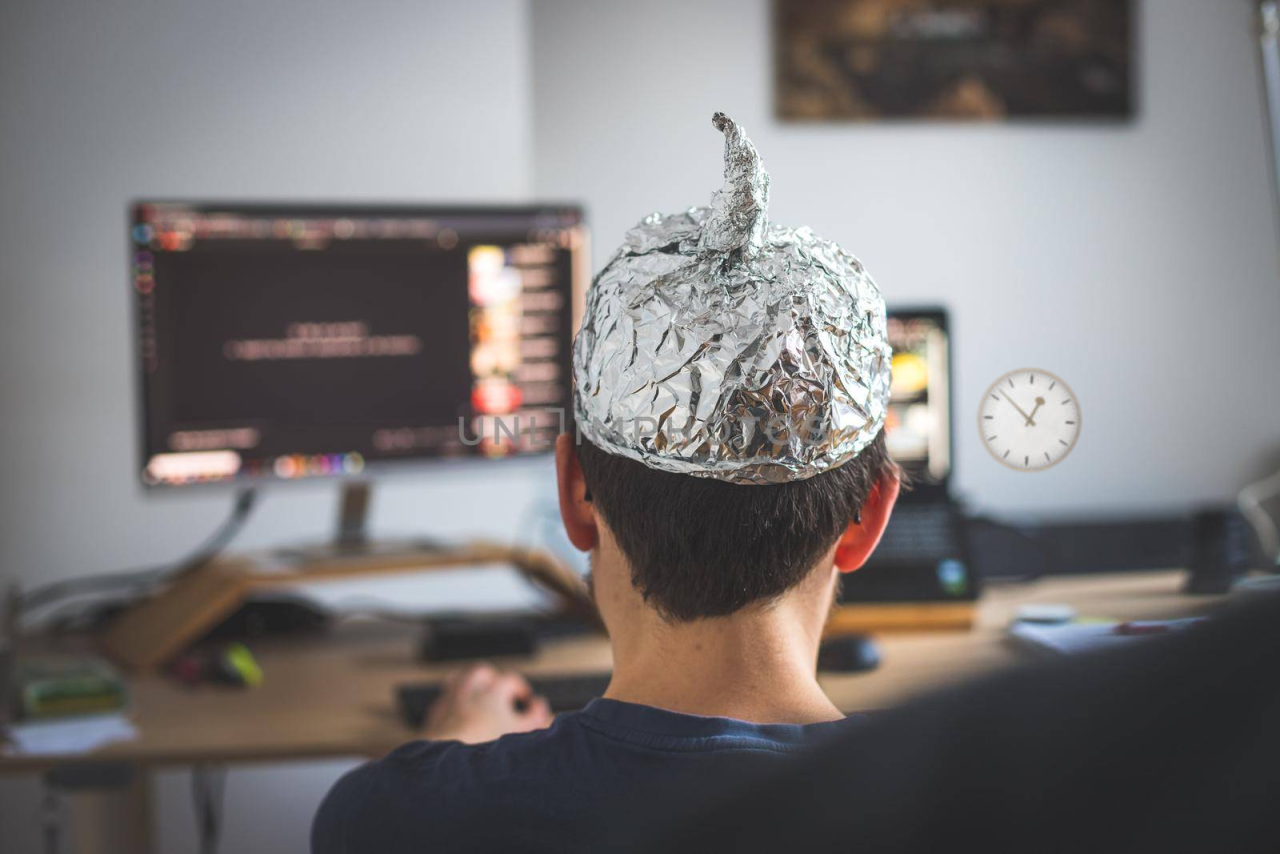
12.52
